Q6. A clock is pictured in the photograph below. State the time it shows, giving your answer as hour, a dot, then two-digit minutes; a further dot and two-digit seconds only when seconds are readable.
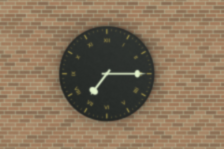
7.15
